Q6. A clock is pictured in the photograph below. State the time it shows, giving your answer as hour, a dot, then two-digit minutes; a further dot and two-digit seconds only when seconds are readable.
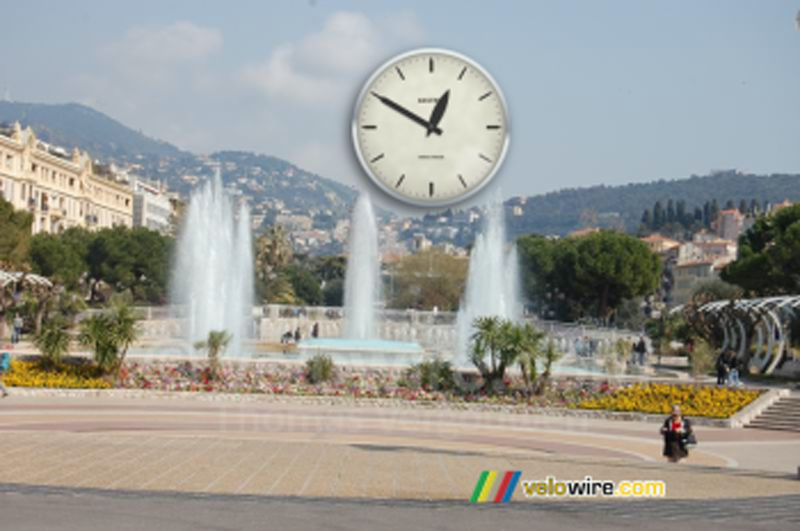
12.50
